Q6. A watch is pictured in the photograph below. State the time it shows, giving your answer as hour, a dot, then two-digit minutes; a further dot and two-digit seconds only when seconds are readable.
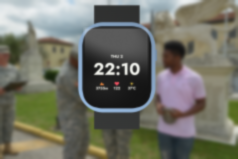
22.10
